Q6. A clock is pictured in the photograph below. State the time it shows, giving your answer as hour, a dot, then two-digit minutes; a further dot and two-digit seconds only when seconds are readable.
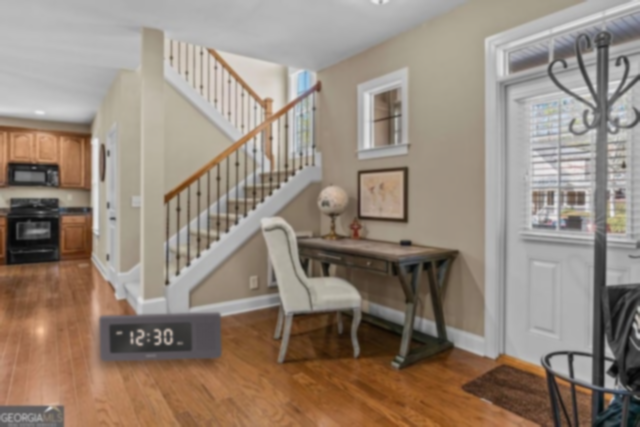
12.30
